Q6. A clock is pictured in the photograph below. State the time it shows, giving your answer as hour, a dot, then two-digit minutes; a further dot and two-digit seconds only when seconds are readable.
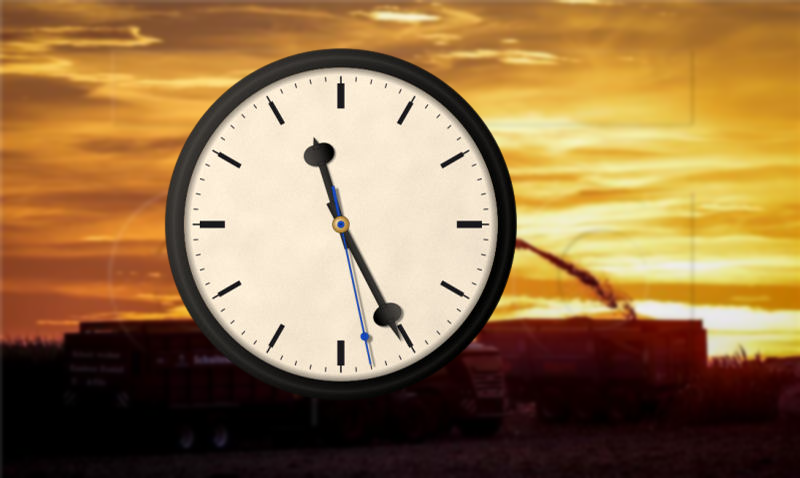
11.25.28
